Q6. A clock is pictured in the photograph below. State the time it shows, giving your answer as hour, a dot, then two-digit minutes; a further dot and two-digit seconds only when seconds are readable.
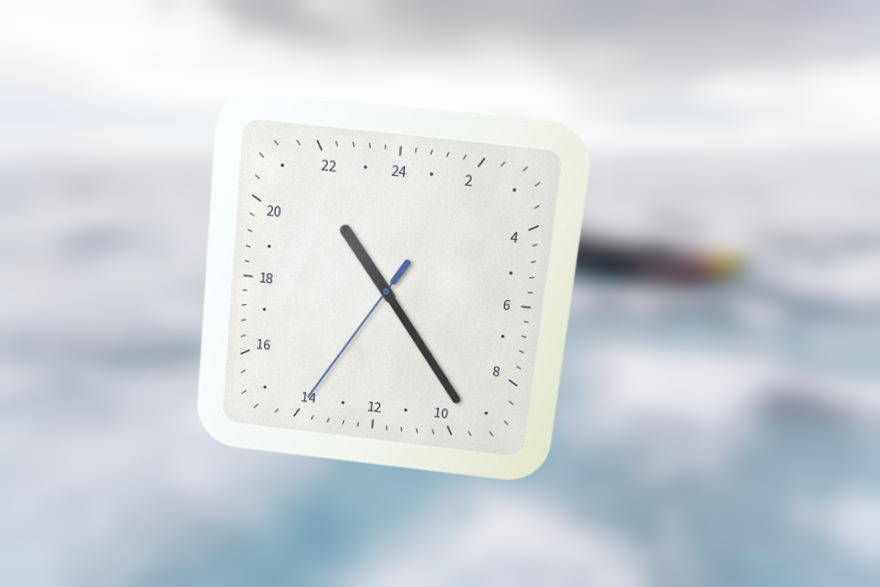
21.23.35
